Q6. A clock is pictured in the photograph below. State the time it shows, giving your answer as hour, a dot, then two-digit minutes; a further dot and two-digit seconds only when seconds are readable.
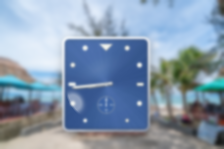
8.44
